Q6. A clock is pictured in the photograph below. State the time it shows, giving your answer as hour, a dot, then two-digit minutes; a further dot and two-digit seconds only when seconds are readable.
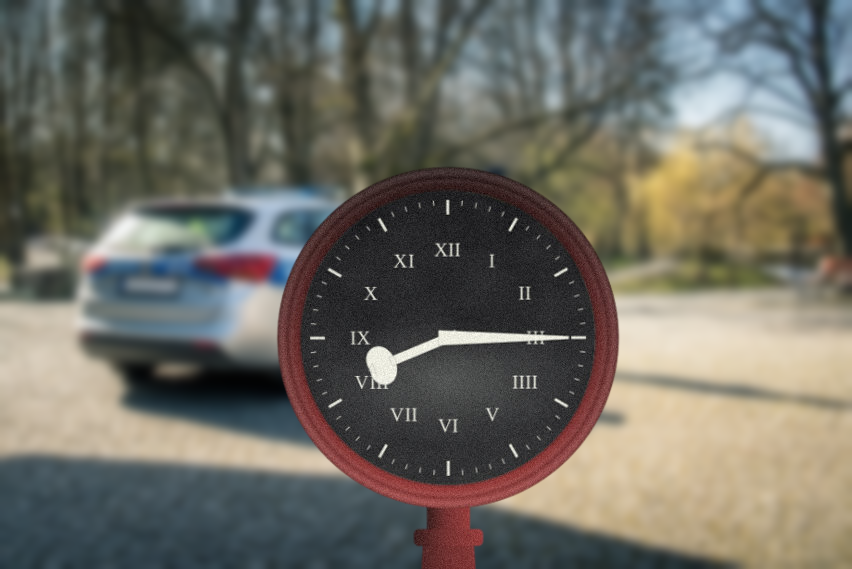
8.15
